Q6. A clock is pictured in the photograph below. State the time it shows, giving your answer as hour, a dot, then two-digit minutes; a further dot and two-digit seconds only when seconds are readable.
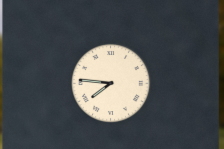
7.46
